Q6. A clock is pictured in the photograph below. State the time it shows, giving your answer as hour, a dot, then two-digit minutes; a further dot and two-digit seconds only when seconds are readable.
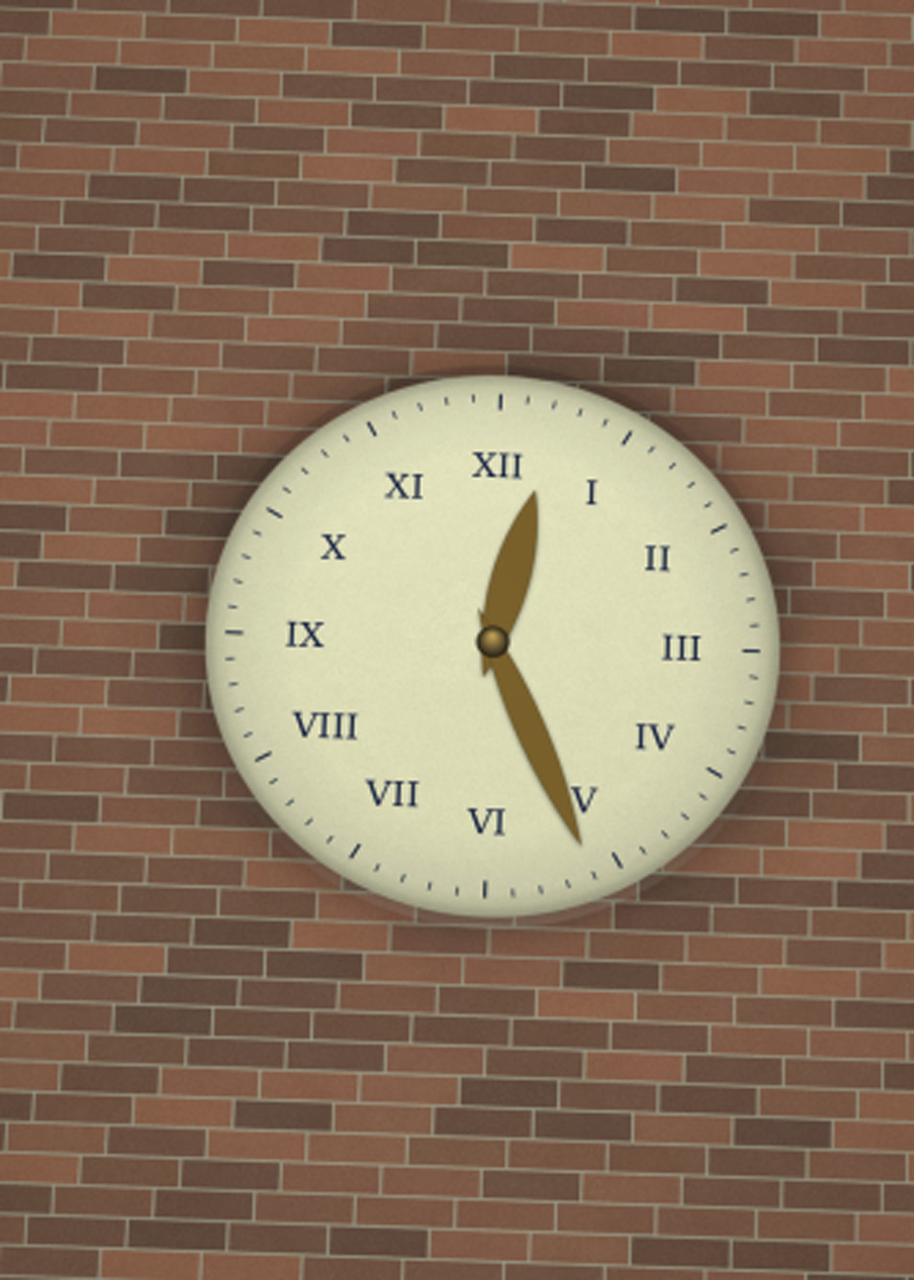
12.26
